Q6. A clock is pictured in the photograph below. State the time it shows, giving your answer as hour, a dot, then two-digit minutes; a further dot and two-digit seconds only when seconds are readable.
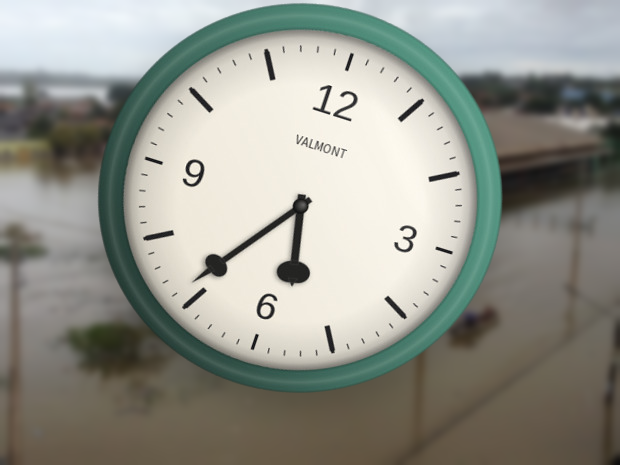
5.36
